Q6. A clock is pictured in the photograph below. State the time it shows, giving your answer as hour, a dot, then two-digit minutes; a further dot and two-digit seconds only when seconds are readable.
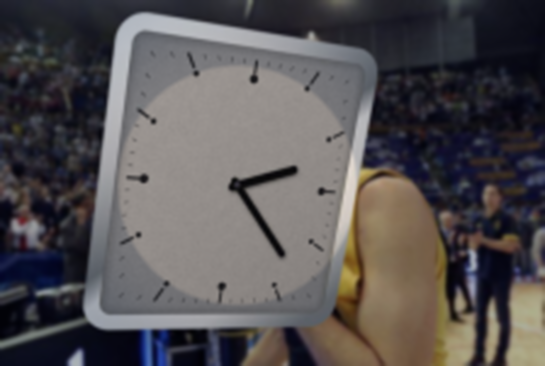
2.23
